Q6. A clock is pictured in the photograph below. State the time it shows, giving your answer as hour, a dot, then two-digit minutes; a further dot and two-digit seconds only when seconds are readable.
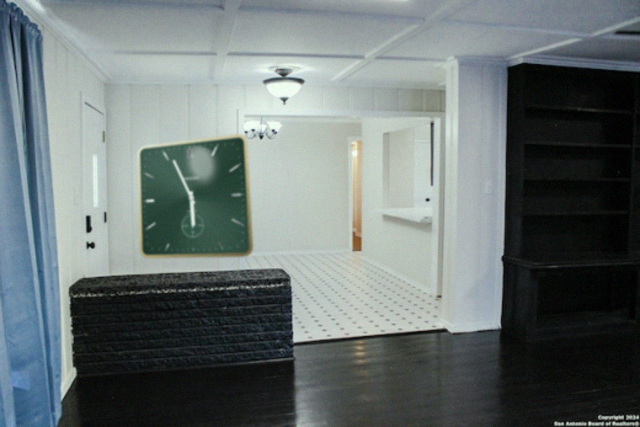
5.56
